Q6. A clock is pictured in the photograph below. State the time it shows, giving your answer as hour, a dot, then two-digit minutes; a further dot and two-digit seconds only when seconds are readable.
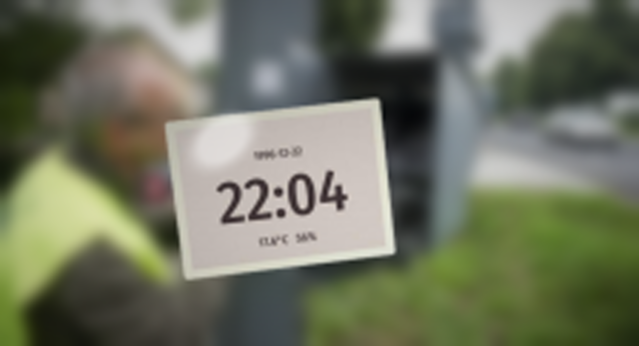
22.04
